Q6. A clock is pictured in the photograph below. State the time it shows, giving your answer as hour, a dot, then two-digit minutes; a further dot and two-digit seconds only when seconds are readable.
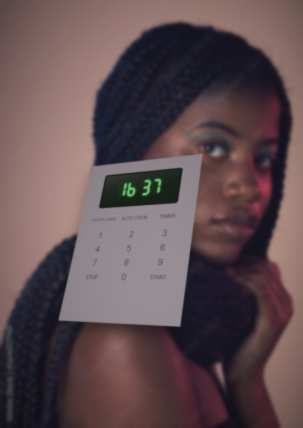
16.37
